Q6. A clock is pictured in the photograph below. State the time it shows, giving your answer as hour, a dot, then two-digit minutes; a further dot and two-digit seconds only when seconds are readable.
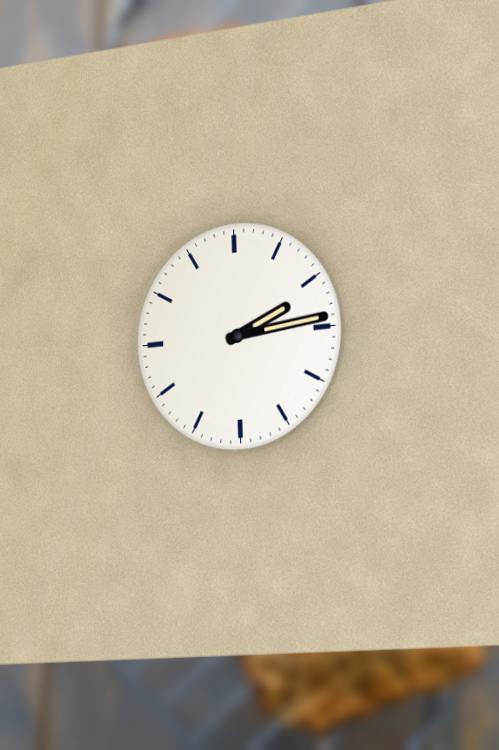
2.14
